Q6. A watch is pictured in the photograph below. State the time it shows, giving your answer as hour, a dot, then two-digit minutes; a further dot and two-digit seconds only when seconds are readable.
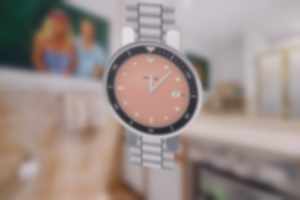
12.07
